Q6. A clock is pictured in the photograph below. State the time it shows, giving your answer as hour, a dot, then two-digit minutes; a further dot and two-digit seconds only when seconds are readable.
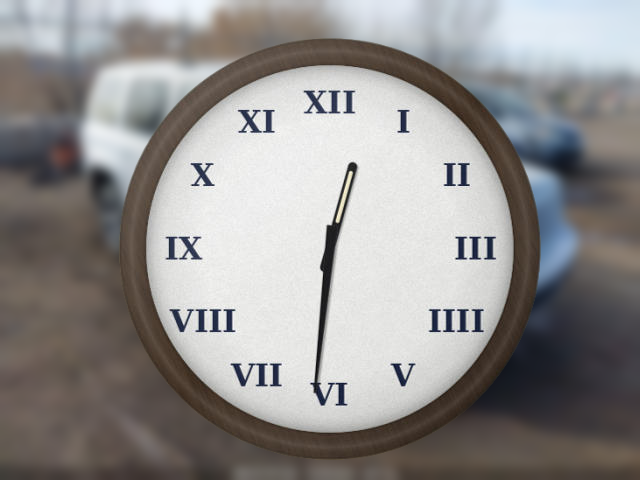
12.31
